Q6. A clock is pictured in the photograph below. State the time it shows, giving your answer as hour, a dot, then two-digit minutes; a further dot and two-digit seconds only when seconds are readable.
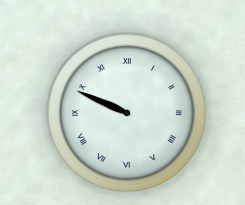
9.49
